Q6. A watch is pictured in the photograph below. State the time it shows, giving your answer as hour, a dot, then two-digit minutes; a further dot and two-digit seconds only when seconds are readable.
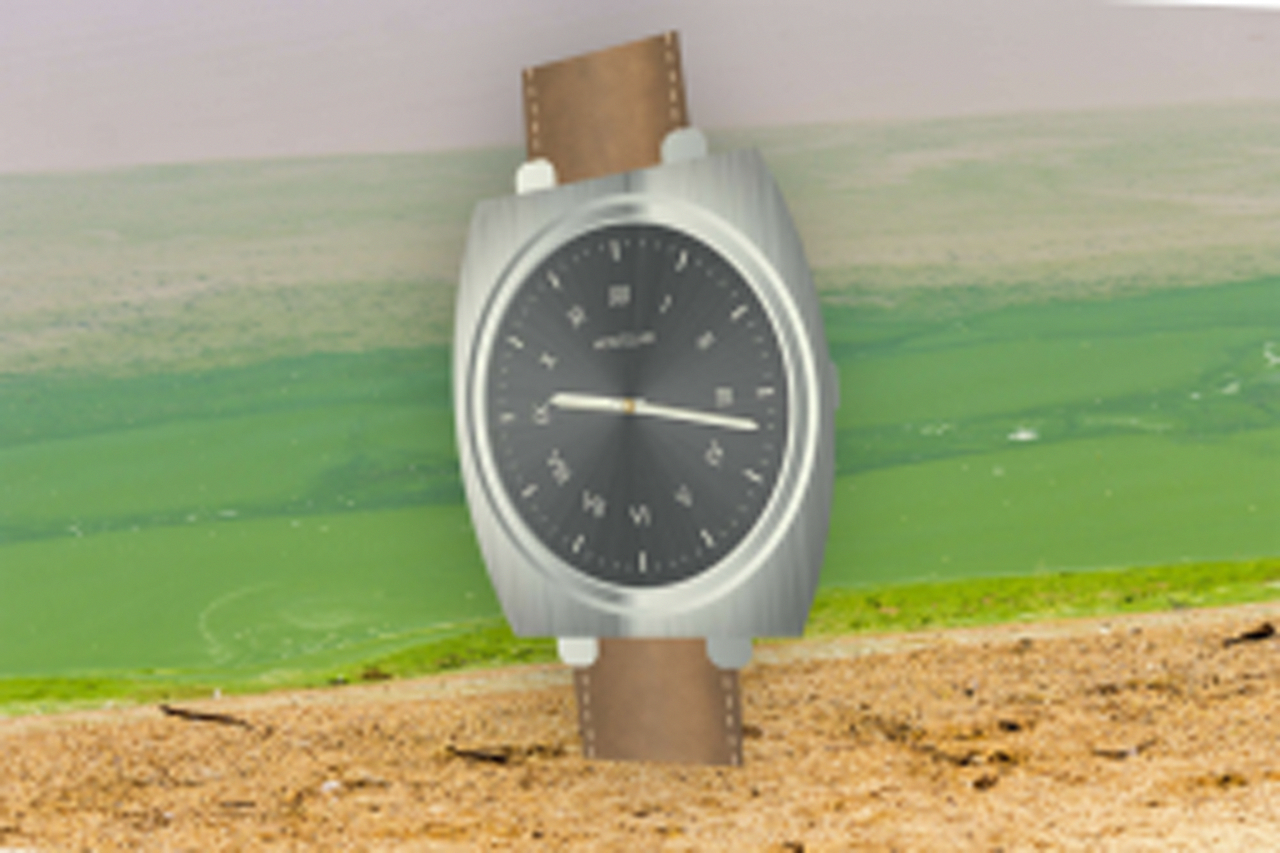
9.17
